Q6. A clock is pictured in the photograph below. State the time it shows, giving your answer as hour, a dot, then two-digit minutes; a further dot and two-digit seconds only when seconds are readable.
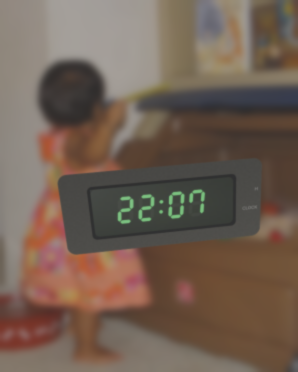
22.07
